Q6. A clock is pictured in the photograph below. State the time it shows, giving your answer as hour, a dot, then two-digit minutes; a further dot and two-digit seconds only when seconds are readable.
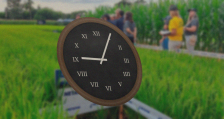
9.05
